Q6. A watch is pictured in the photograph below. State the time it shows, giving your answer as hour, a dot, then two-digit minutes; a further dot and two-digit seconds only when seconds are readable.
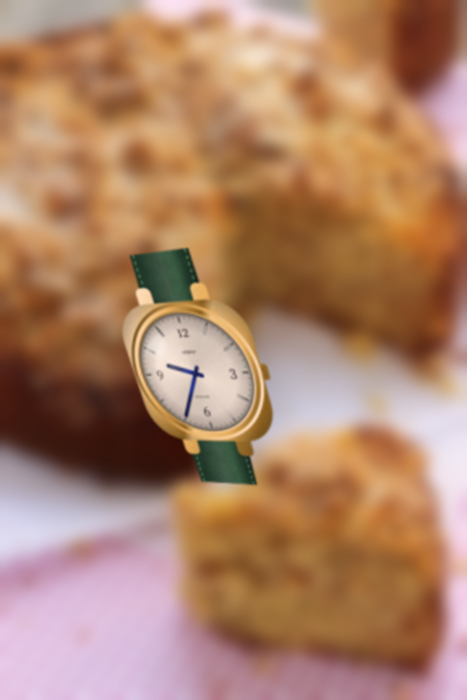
9.35
